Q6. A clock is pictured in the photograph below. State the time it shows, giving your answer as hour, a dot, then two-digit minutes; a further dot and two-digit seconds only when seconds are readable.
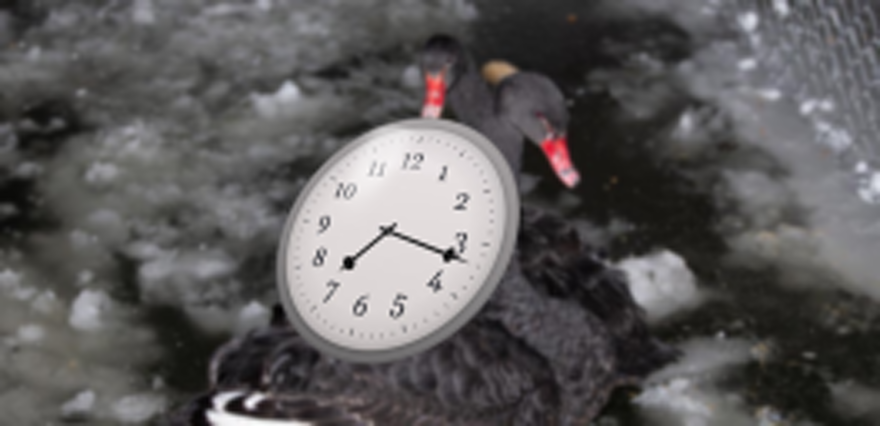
7.17
